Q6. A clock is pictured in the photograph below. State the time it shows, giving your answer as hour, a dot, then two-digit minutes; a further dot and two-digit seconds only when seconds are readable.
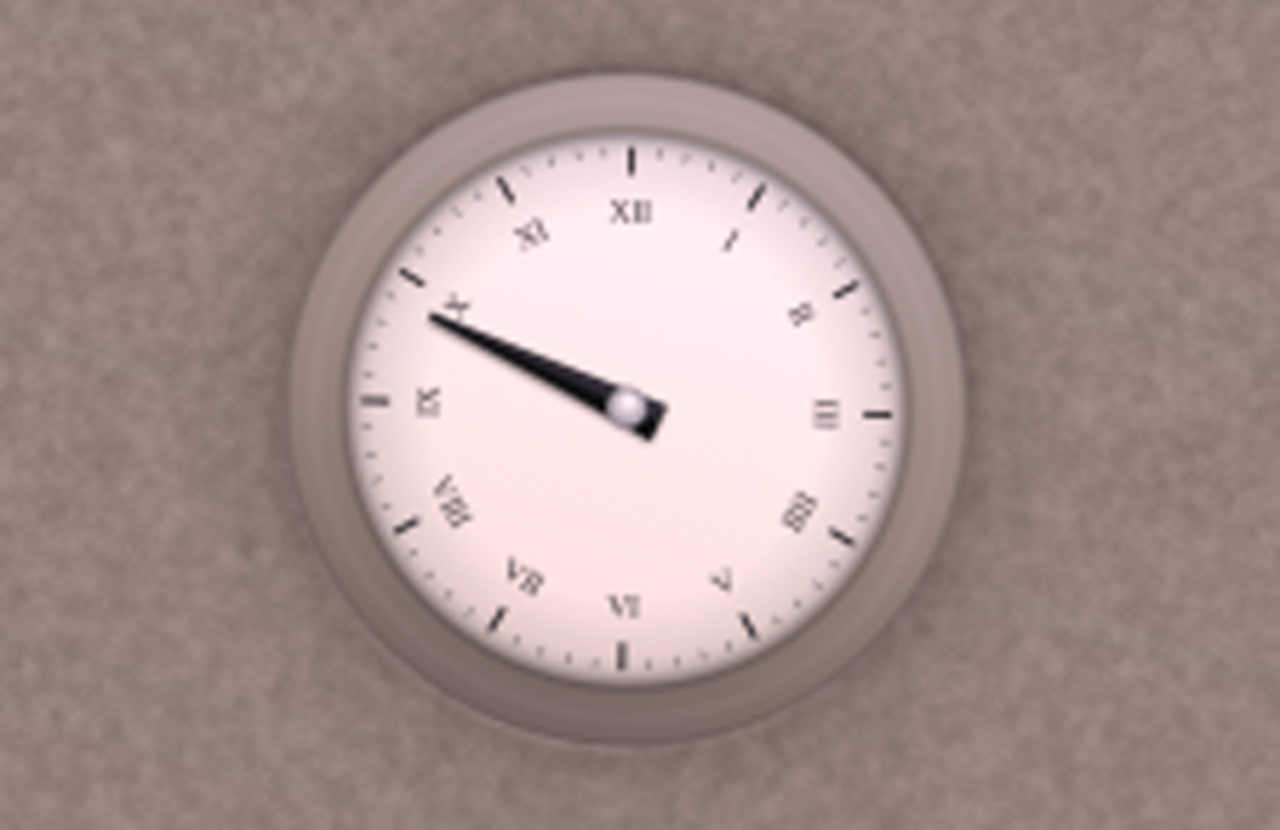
9.49
